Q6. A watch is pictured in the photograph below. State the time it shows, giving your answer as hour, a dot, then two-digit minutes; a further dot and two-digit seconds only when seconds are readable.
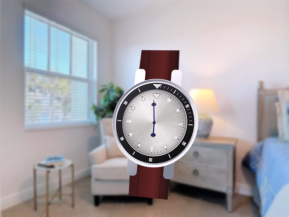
5.59
